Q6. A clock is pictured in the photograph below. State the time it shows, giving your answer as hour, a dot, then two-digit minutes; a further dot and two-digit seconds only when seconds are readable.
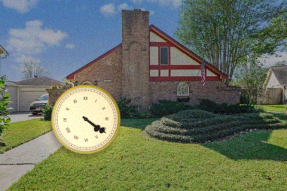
4.21
